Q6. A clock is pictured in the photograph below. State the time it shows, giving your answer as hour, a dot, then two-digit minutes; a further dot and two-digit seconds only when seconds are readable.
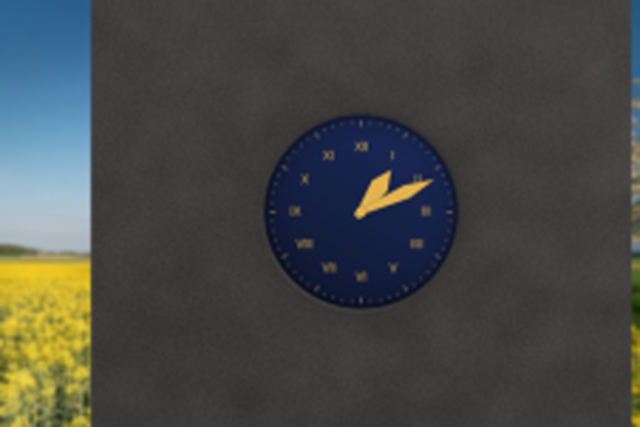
1.11
